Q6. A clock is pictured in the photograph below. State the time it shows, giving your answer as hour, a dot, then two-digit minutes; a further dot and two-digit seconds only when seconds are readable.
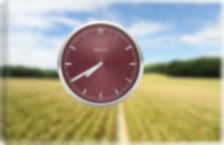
7.40
